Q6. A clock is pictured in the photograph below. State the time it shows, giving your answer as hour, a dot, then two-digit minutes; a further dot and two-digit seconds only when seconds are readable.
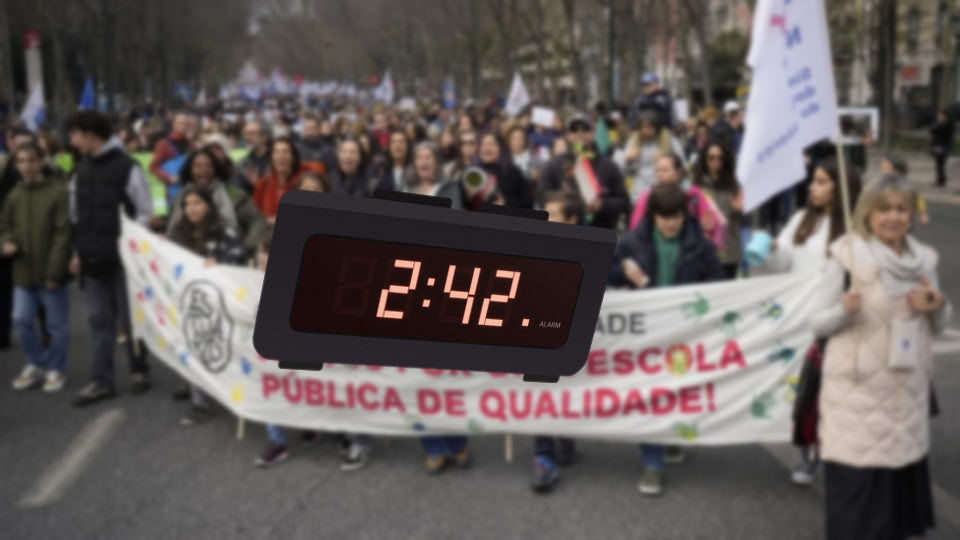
2.42
